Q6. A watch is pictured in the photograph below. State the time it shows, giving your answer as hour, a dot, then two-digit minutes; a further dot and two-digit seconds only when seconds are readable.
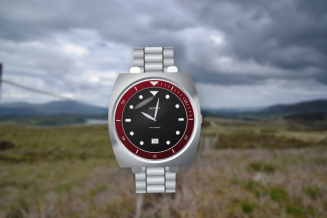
10.02
